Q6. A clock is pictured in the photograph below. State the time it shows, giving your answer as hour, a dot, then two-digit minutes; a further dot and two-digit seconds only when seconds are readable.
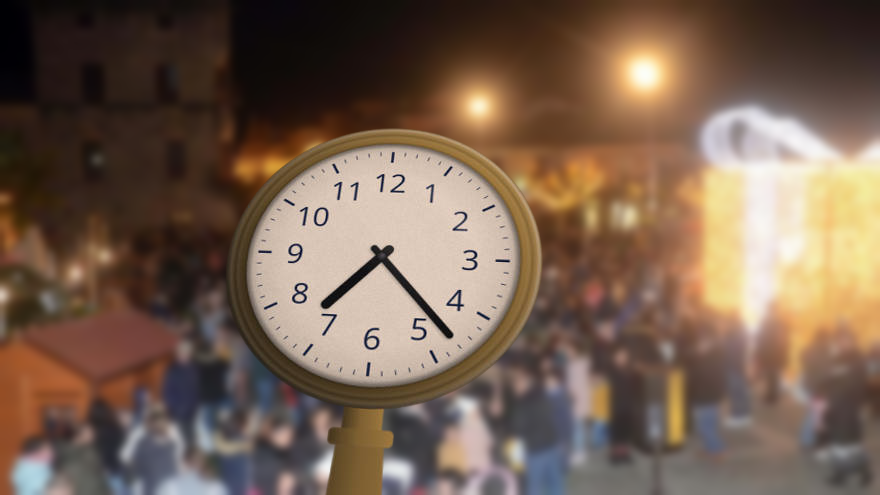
7.23
